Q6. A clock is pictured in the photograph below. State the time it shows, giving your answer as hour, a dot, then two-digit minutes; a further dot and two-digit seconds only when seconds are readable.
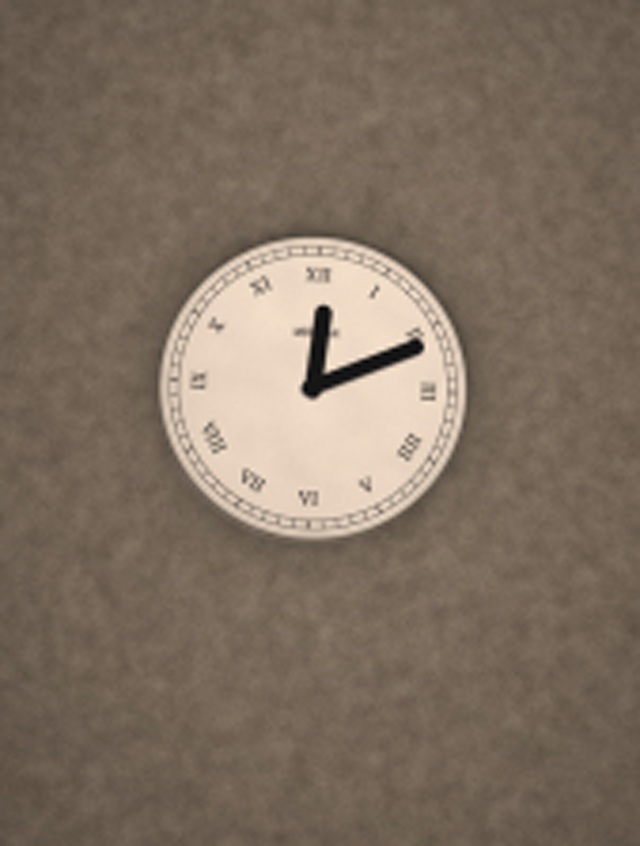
12.11
